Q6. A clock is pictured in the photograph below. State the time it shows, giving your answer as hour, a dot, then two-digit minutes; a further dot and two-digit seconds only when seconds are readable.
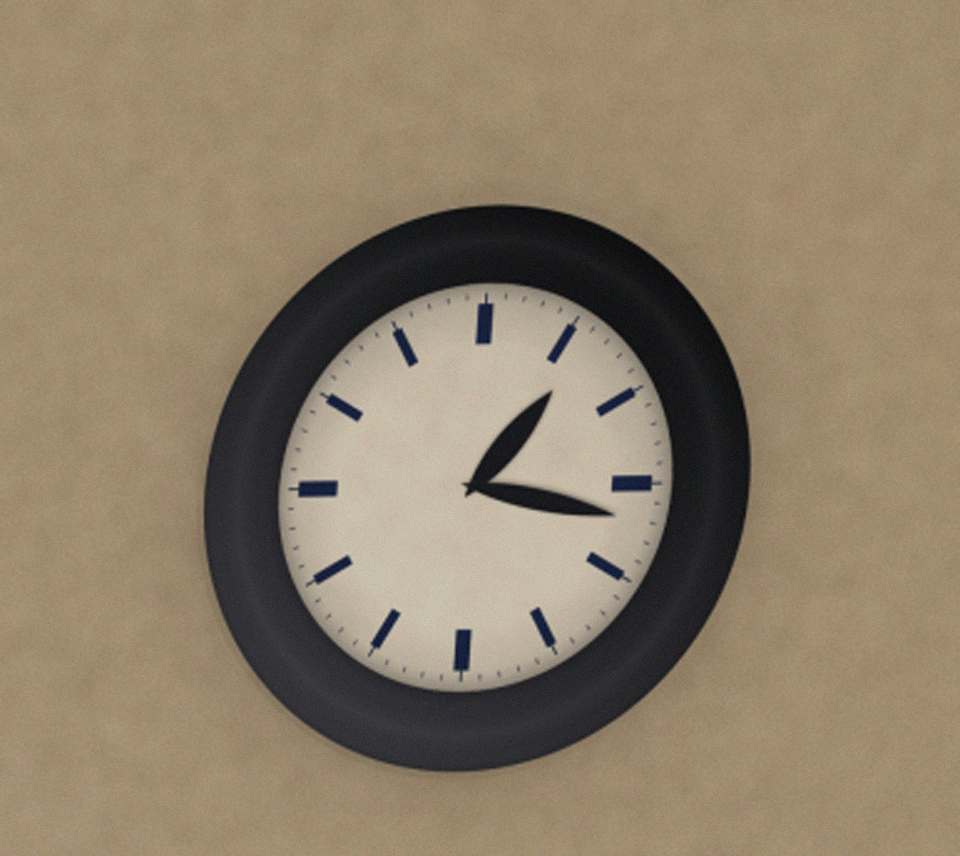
1.17
